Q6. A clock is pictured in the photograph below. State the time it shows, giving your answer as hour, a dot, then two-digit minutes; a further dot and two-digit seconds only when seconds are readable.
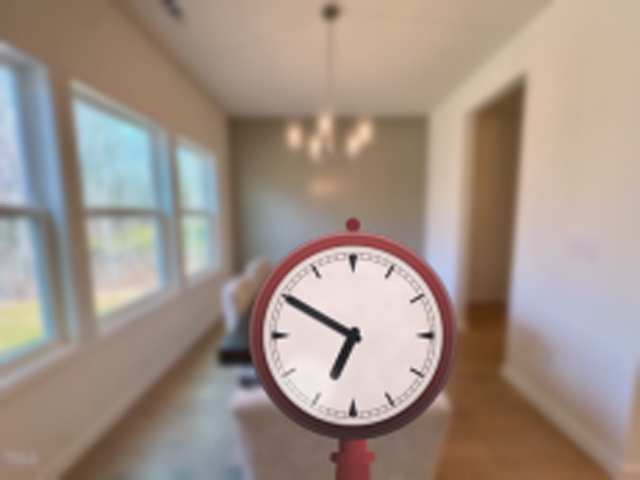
6.50
